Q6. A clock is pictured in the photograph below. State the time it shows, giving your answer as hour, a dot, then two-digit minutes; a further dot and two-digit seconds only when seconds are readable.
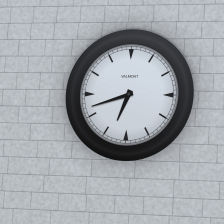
6.42
